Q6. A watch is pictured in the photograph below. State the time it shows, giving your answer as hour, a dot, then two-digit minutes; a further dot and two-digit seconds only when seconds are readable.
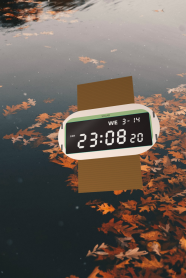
23.08.20
